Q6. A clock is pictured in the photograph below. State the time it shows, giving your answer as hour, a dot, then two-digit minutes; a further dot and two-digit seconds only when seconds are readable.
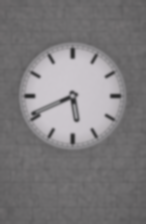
5.41
